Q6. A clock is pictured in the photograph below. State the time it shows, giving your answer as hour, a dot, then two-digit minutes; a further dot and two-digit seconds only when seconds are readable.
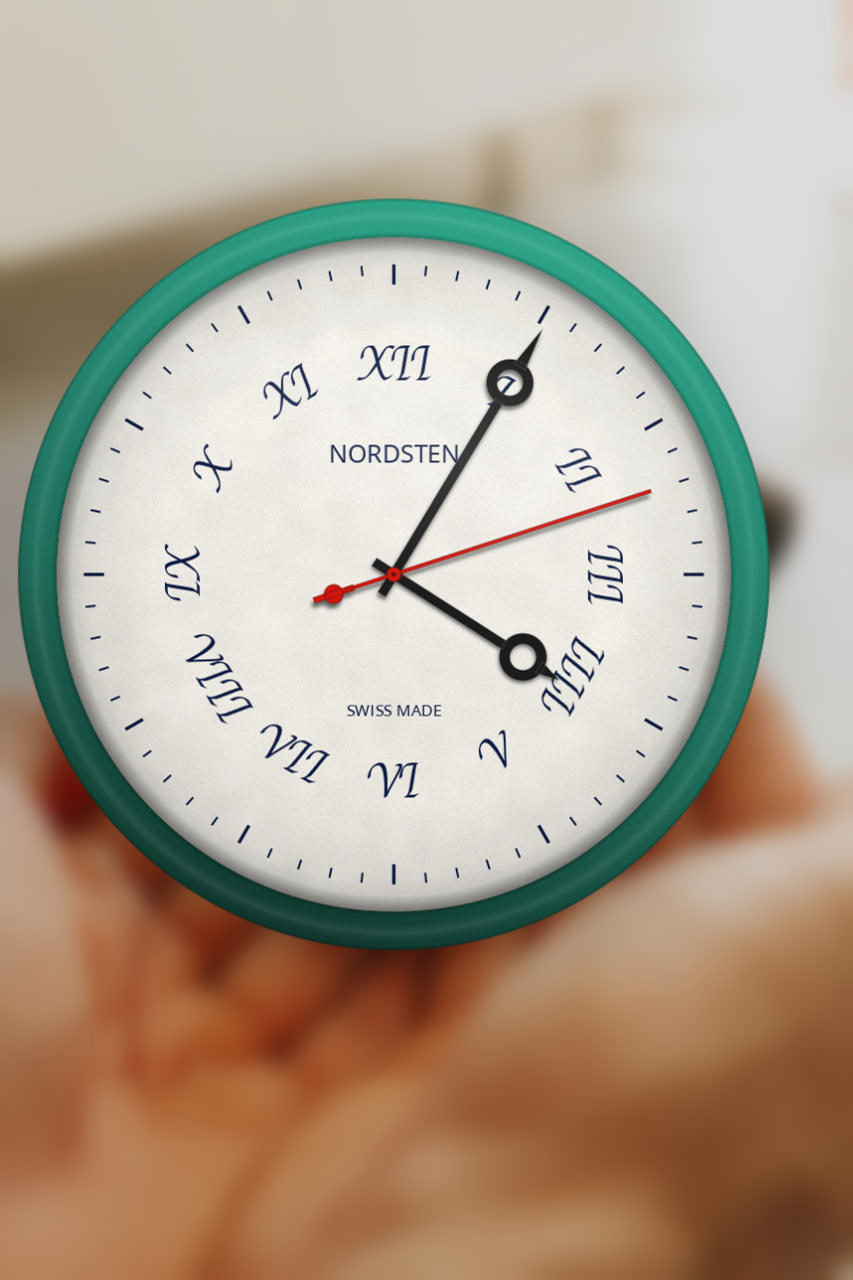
4.05.12
